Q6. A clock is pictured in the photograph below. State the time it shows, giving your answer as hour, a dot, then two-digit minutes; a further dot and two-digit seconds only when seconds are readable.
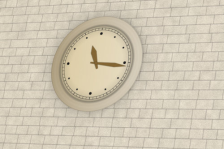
11.16
